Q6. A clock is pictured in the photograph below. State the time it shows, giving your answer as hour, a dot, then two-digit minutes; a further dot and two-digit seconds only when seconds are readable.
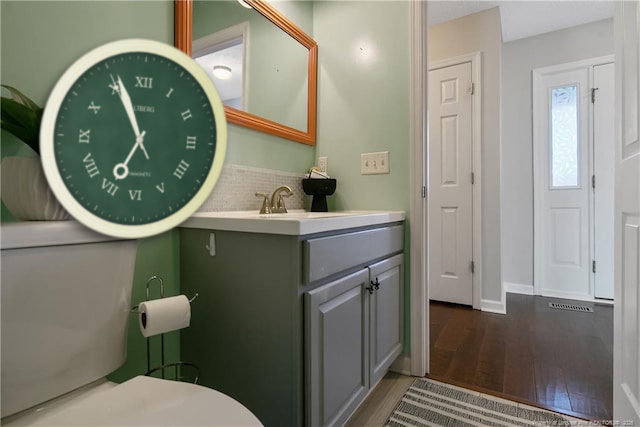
6.55.55
